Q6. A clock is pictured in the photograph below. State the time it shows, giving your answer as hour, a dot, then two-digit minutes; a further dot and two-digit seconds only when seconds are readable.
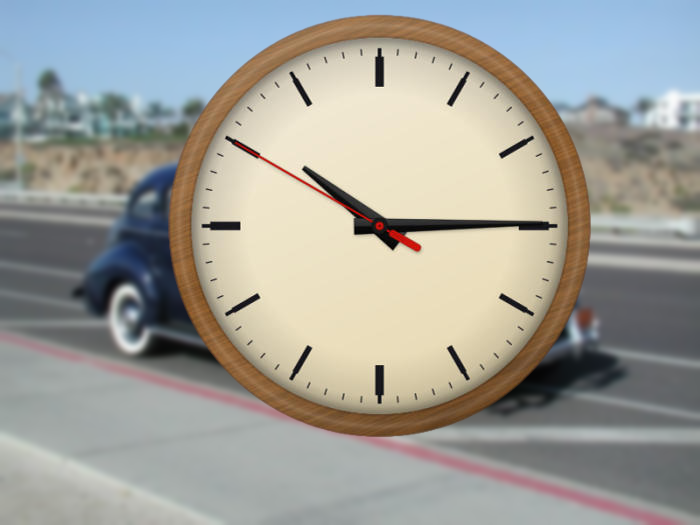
10.14.50
